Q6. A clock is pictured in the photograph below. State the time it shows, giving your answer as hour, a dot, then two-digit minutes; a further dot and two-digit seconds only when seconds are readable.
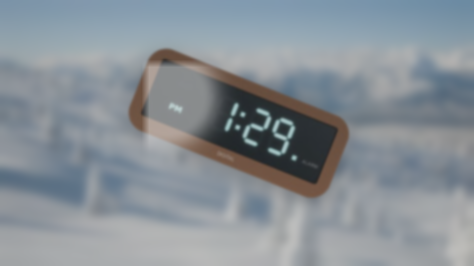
1.29
